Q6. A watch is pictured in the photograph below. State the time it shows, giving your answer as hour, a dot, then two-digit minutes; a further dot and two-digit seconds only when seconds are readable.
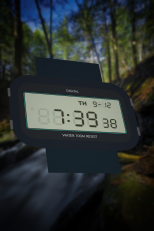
7.39.38
